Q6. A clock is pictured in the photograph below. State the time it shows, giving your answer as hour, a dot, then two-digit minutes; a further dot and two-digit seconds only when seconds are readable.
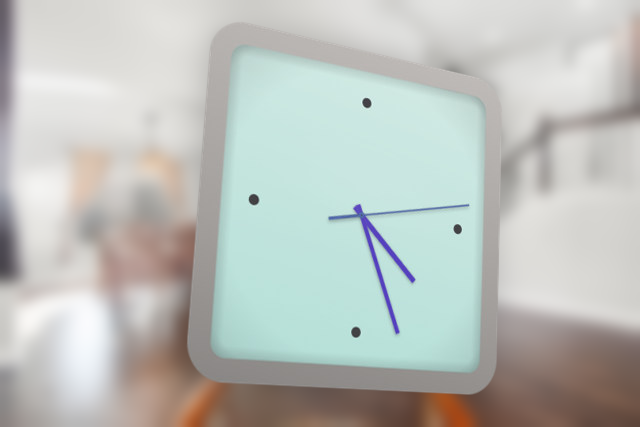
4.26.13
